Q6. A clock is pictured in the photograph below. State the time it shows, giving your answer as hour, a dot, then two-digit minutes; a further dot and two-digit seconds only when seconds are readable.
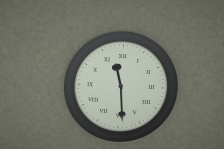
11.29
